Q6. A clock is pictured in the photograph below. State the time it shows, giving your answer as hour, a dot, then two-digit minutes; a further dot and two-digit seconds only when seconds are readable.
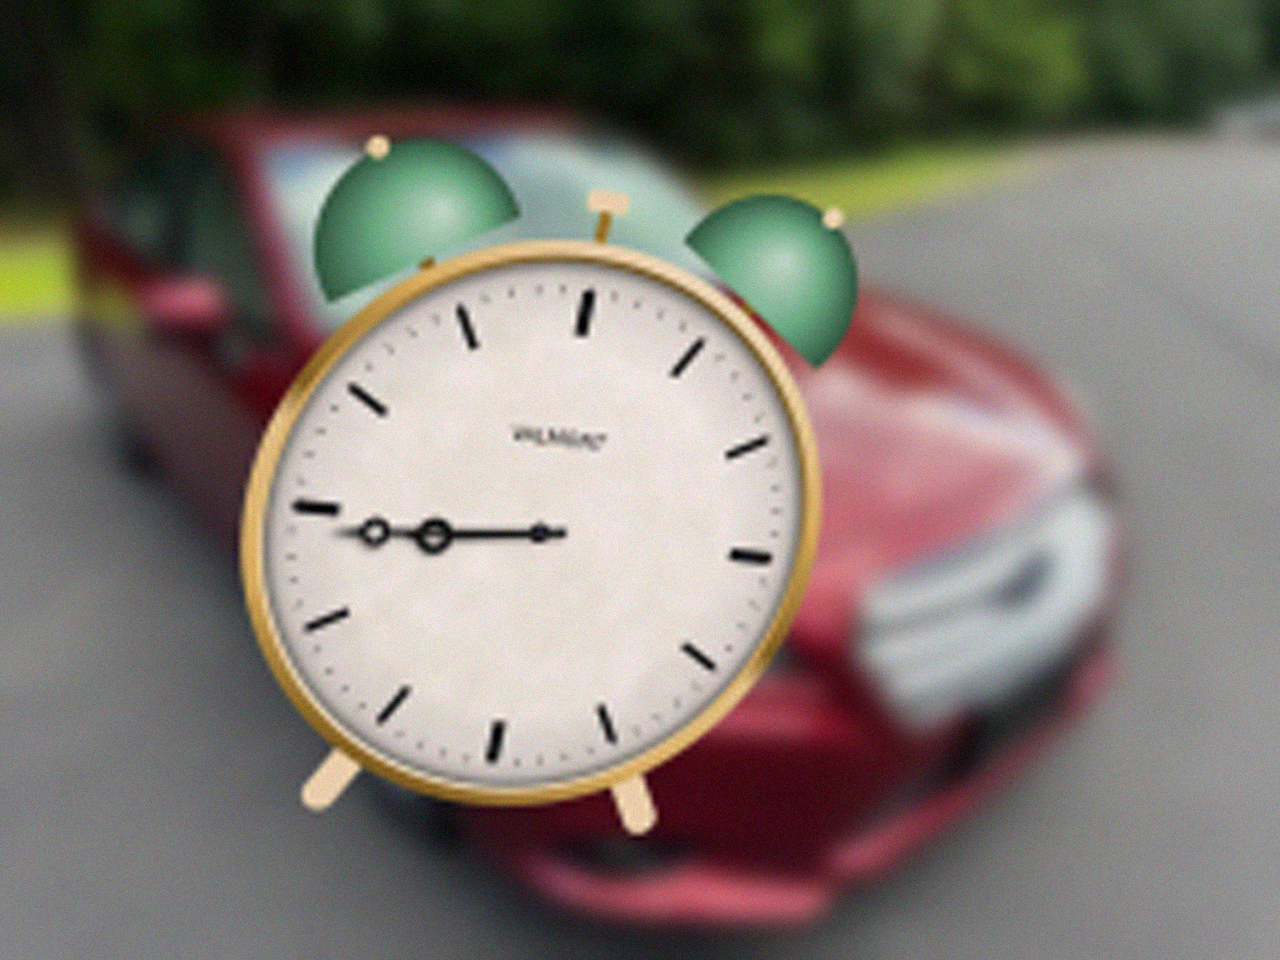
8.44
